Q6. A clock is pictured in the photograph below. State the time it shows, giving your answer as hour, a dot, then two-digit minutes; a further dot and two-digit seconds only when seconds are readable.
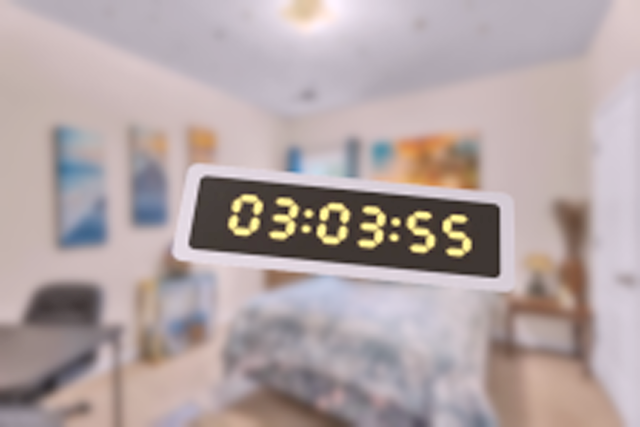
3.03.55
